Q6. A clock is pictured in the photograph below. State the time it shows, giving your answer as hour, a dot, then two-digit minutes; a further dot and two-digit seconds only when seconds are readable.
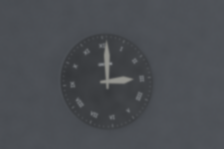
3.01
